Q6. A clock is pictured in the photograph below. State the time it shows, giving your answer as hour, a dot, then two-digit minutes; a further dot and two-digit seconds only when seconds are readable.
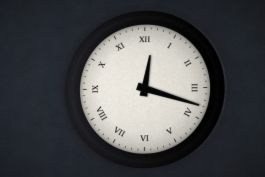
12.18
